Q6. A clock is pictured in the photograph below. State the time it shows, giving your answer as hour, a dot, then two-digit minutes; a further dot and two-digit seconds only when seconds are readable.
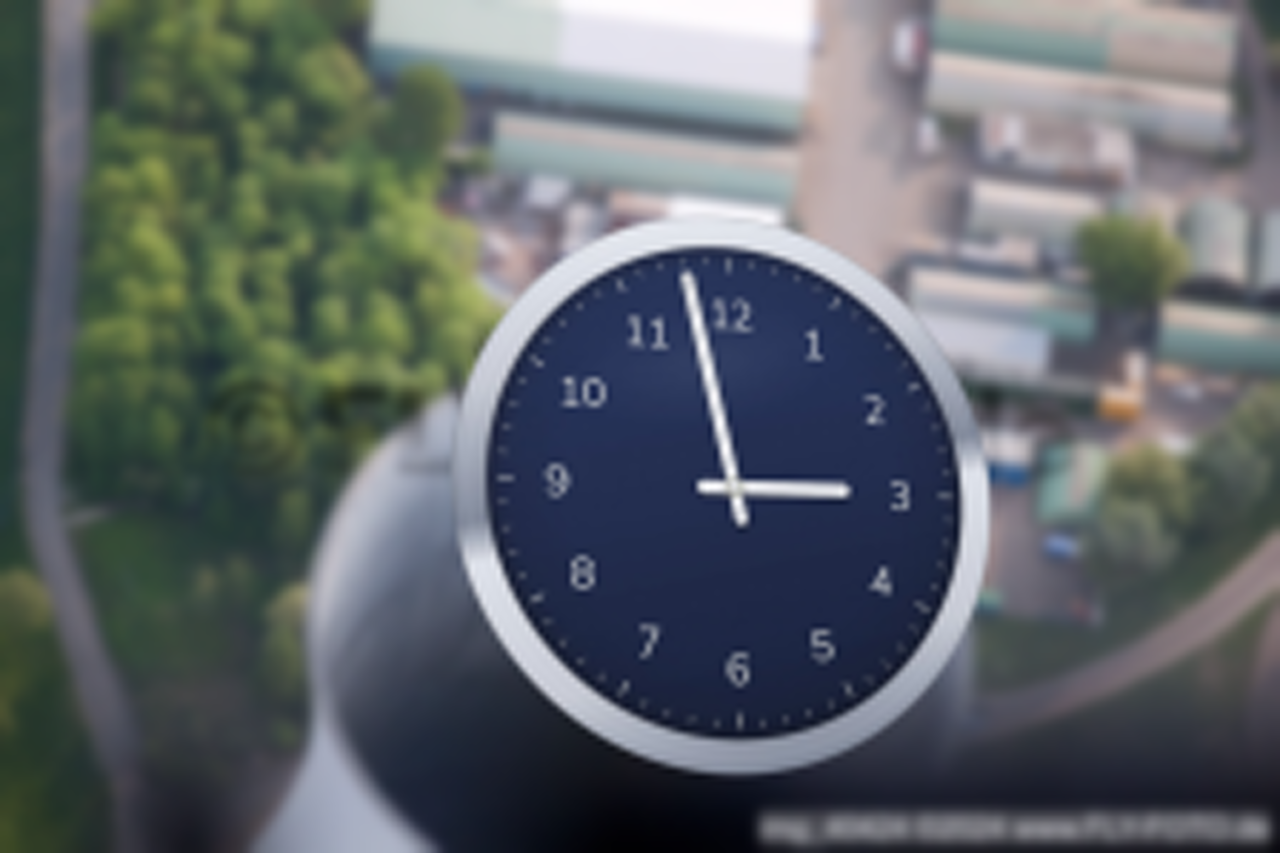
2.58
